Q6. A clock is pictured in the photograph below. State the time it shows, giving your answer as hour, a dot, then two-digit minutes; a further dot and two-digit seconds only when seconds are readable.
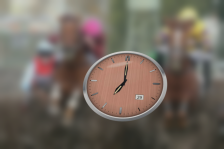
7.00
